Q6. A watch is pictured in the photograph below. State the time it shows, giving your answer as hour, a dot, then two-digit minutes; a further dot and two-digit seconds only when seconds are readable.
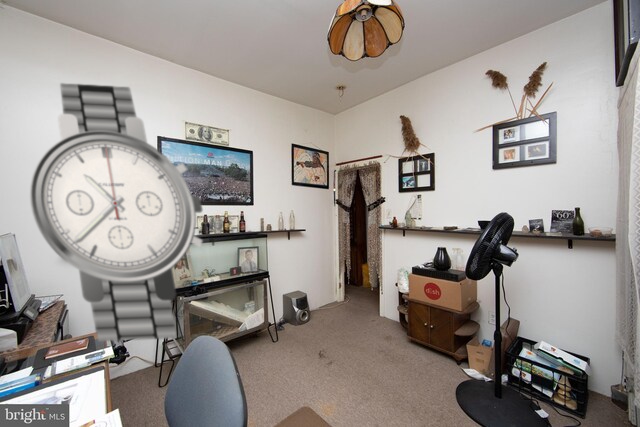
10.38
